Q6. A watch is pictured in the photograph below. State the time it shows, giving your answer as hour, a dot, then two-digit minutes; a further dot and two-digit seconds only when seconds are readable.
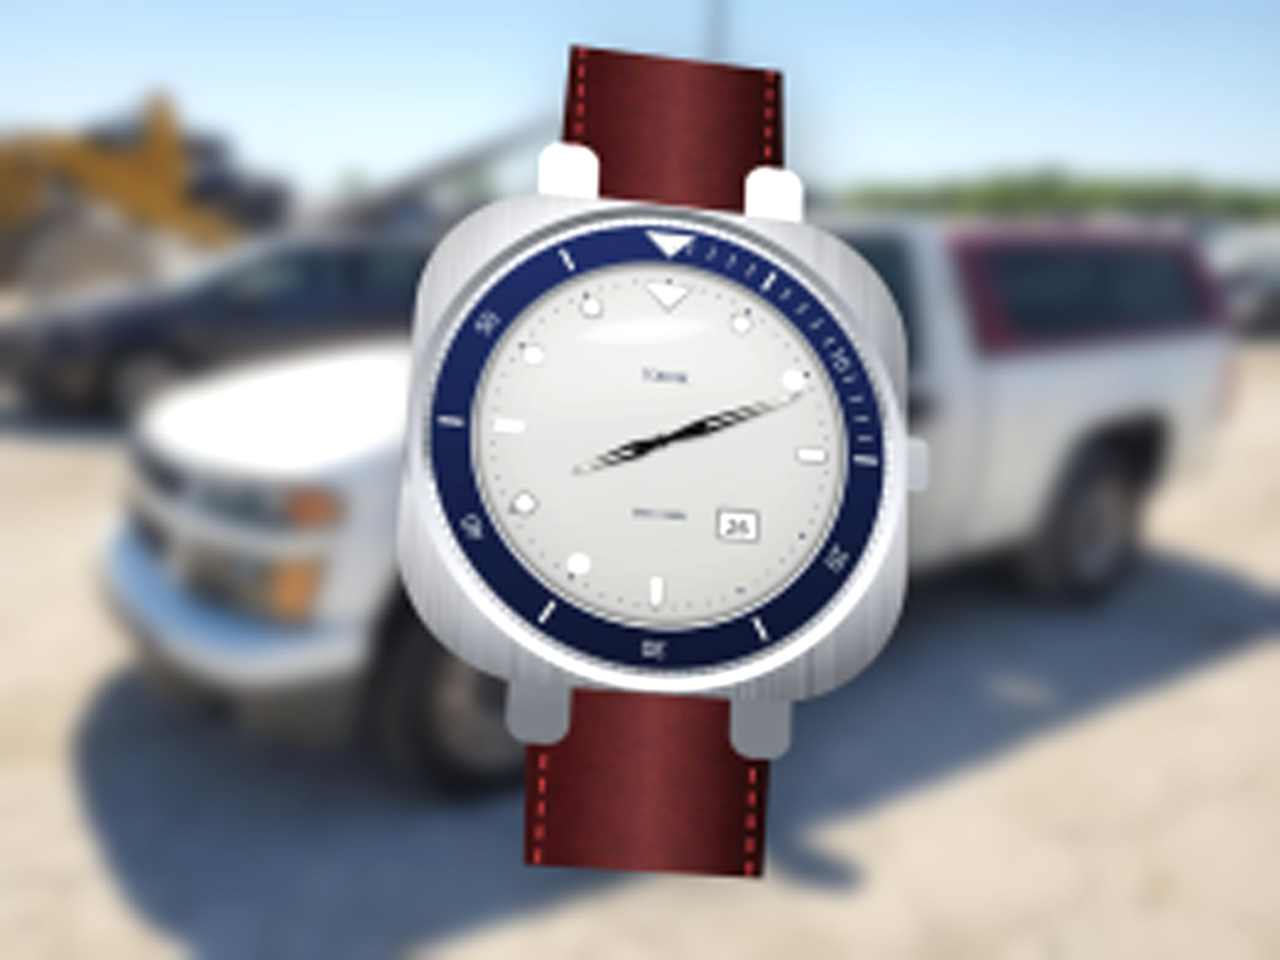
8.11
